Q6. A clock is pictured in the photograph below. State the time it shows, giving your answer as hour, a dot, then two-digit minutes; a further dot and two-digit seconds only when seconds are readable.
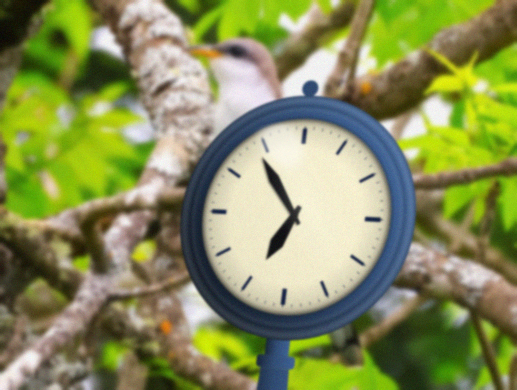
6.54
